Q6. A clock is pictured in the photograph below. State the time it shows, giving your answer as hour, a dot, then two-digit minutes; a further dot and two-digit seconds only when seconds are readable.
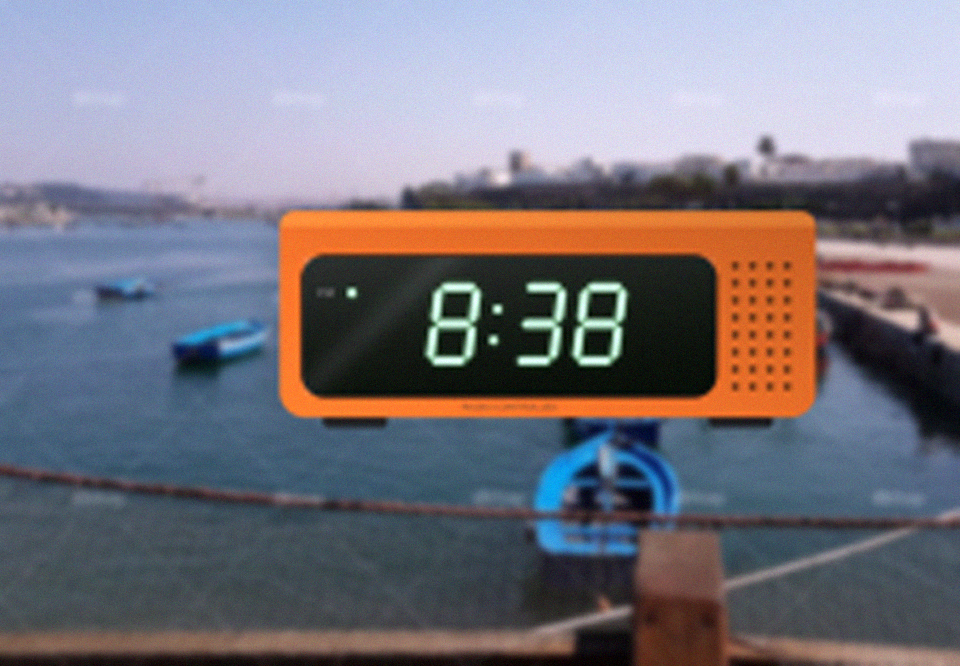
8.38
